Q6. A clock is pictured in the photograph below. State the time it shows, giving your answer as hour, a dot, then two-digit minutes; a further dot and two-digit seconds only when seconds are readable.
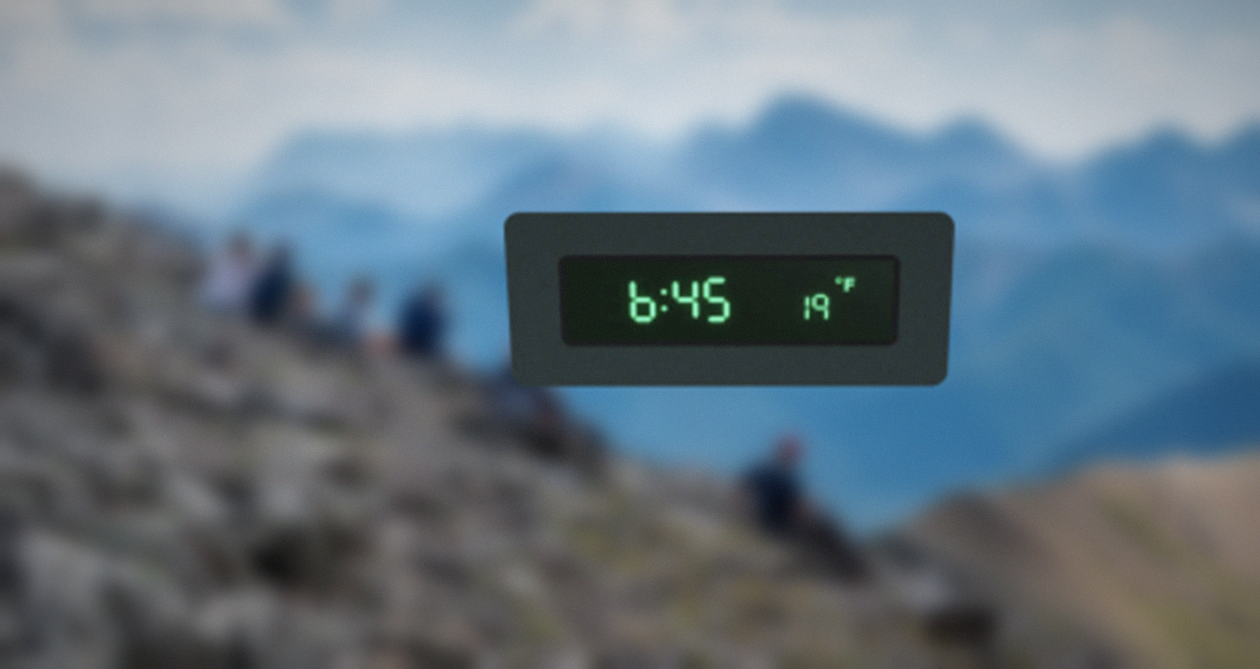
6.45
